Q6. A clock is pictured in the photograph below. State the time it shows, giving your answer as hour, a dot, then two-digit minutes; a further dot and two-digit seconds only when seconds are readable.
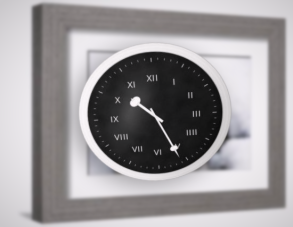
10.26
